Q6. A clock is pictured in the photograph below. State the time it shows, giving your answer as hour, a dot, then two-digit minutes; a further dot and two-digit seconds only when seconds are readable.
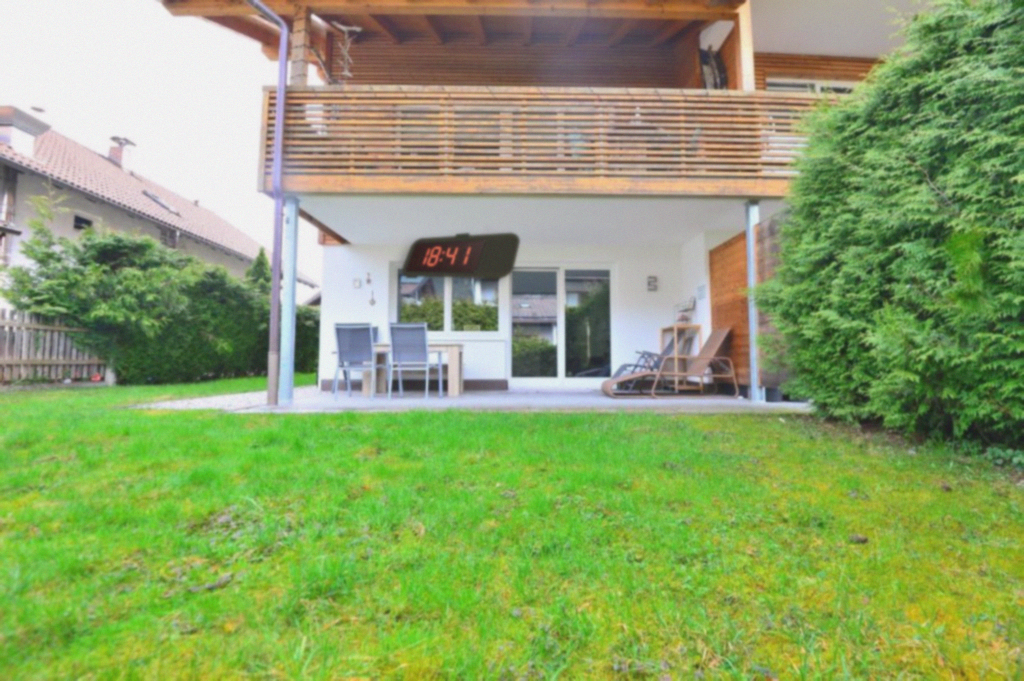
18.41
